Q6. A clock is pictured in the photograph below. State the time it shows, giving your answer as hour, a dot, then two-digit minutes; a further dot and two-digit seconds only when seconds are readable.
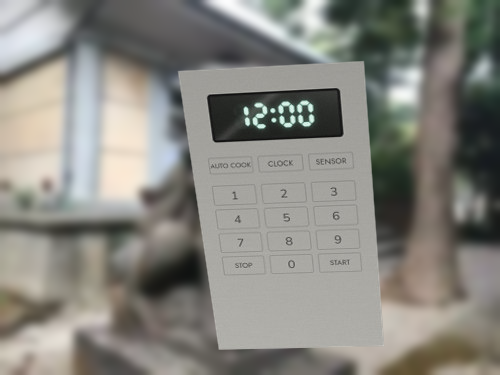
12.00
